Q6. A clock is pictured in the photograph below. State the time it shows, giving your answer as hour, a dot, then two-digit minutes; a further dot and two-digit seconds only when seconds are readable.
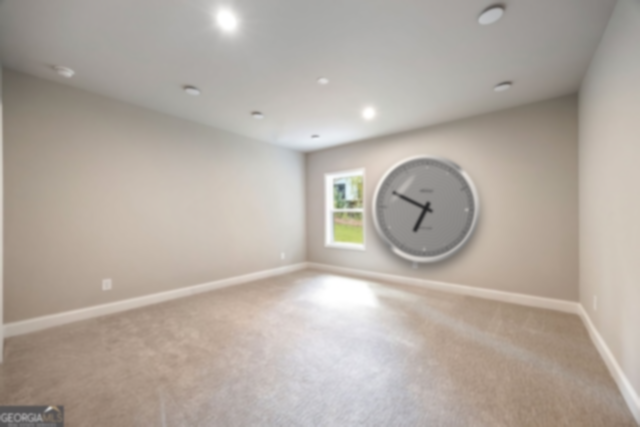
6.49
